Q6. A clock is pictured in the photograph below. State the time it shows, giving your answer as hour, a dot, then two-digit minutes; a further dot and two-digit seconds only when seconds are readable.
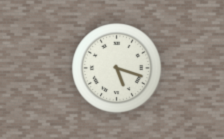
5.18
